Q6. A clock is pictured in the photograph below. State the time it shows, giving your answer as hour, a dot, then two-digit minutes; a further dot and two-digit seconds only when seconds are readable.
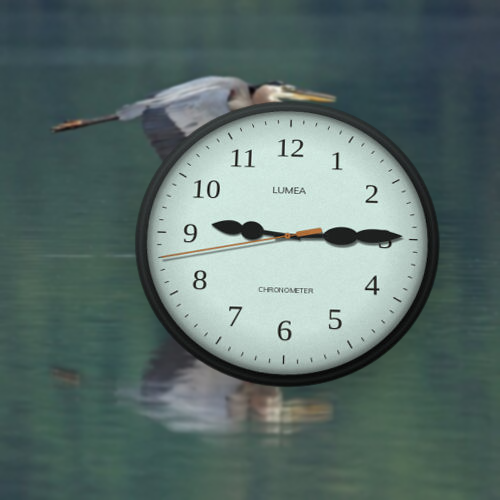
9.14.43
